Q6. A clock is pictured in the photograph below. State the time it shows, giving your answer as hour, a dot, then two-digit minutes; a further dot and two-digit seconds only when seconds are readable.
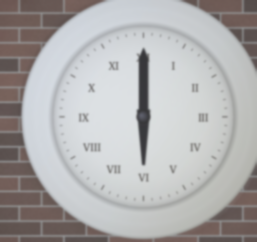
6.00
